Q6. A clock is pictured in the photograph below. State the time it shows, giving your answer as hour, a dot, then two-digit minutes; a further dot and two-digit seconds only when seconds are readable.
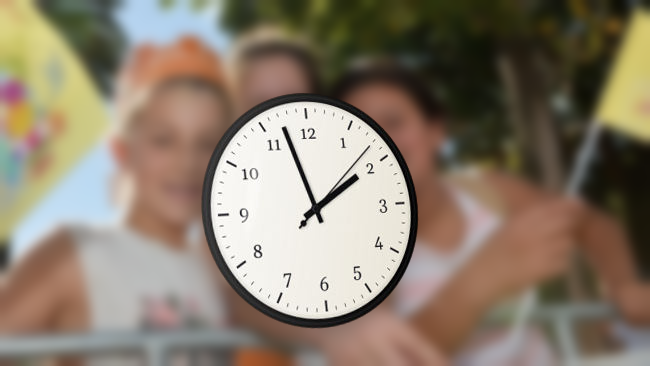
1.57.08
